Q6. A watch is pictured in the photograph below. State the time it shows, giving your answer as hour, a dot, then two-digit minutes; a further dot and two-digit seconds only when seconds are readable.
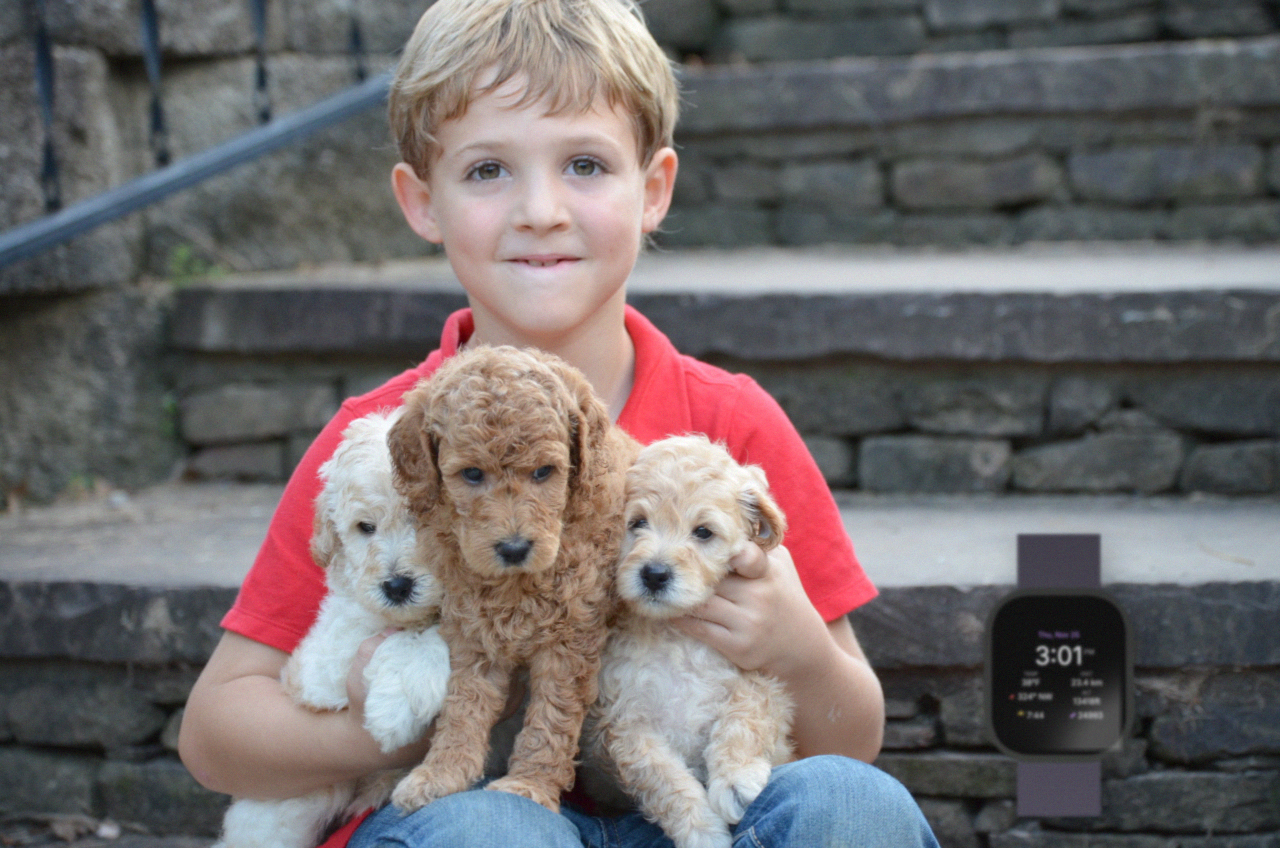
3.01
